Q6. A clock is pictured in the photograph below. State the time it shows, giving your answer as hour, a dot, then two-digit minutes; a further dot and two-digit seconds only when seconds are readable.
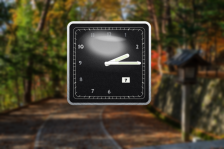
2.15
